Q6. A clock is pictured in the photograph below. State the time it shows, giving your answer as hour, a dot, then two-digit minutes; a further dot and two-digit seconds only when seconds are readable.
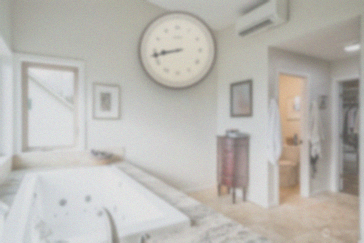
8.43
